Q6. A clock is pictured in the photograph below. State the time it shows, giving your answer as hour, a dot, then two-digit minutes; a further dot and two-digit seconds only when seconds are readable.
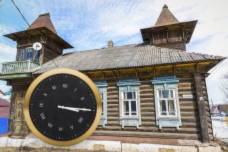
3.15
